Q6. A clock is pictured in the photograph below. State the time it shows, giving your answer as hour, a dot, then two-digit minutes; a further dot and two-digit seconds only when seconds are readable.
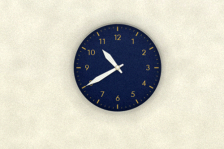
10.40
